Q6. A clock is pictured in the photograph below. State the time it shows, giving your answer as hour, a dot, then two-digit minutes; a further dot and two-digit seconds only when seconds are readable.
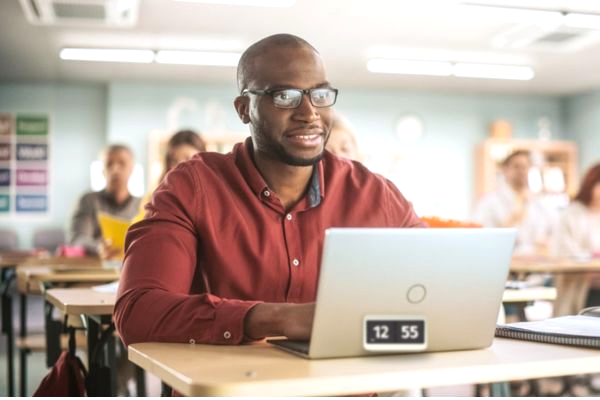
12.55
